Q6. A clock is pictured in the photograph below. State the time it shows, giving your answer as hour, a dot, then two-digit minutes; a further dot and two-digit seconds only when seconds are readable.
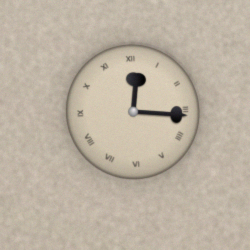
12.16
